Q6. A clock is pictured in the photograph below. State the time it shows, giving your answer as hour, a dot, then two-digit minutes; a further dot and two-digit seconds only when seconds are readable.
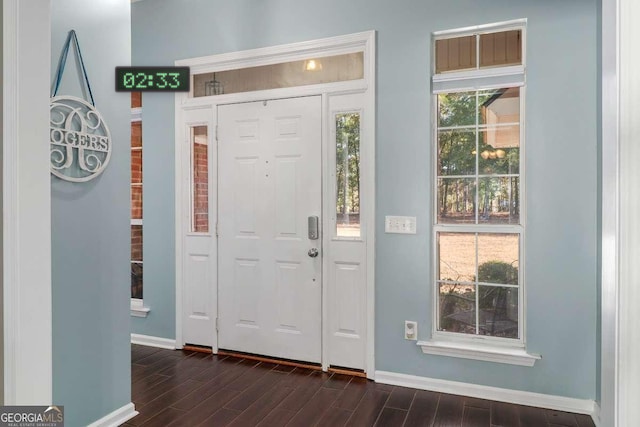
2.33
